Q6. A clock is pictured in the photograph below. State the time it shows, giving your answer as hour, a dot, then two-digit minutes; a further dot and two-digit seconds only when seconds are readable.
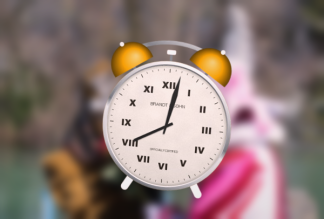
8.02
